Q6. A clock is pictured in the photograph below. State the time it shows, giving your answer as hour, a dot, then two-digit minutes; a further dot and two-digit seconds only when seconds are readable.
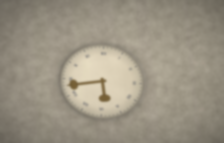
5.43
